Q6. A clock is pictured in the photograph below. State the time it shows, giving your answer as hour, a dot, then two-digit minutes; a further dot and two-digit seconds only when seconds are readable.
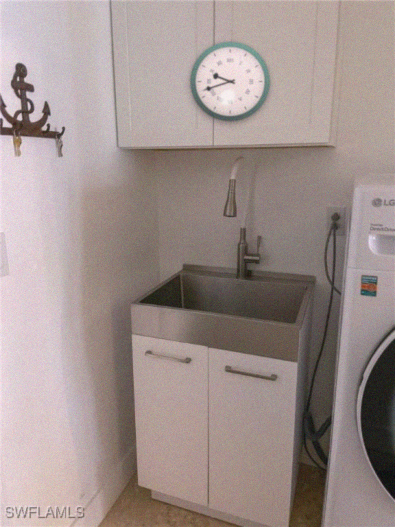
9.42
